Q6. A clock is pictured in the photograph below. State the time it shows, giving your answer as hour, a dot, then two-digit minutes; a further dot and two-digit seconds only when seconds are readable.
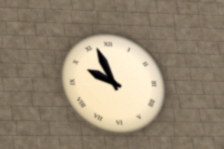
9.57
